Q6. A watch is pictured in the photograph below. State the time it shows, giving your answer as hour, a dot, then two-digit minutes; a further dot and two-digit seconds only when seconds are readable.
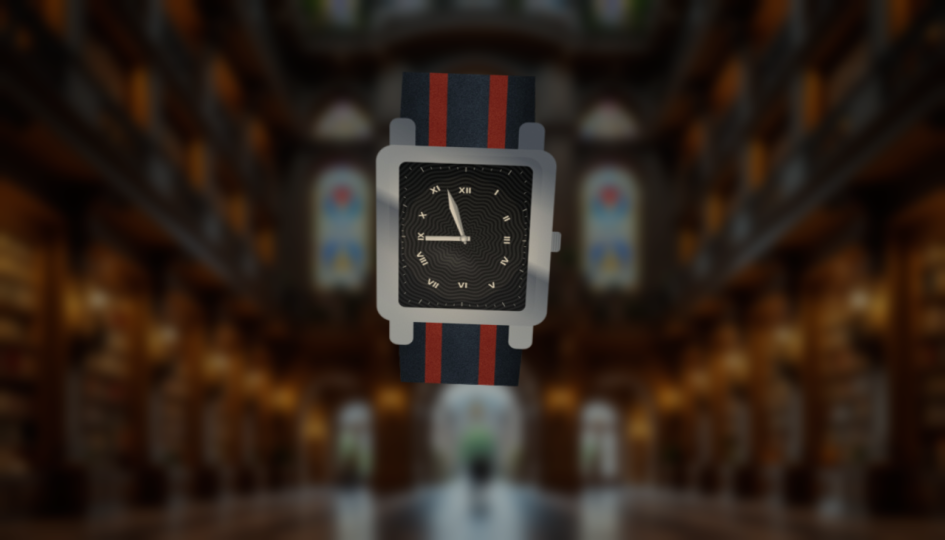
8.57
